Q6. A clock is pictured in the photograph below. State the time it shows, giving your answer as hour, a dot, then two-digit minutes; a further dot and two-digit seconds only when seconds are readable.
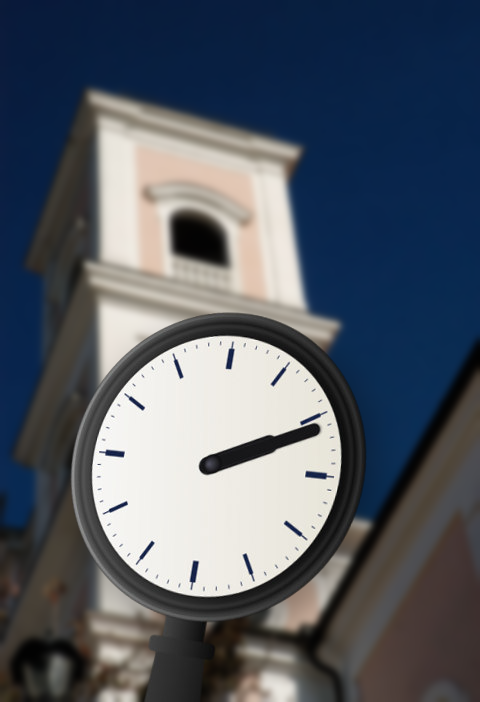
2.11
